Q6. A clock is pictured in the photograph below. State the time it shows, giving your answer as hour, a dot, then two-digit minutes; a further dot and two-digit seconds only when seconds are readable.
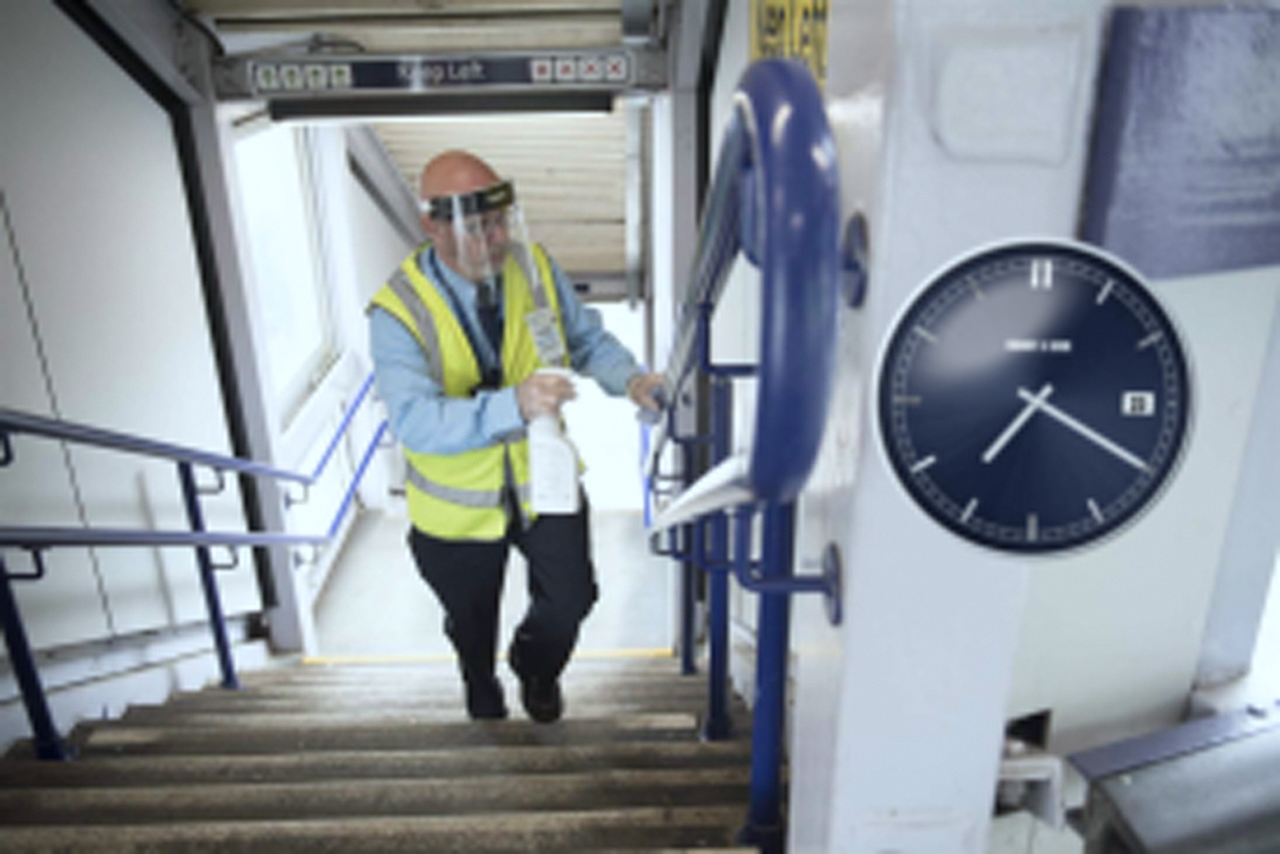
7.20
